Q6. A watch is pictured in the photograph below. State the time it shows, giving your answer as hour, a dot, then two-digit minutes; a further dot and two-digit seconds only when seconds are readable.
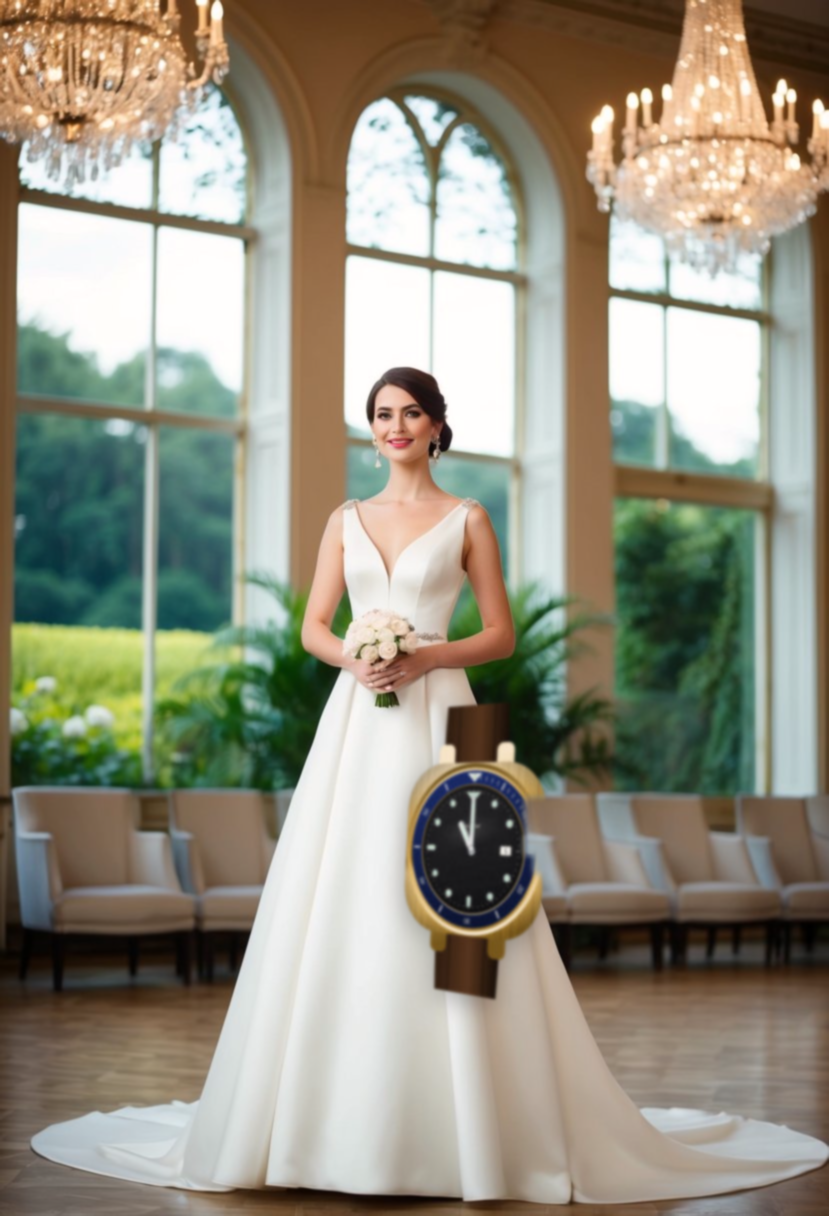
11.00
